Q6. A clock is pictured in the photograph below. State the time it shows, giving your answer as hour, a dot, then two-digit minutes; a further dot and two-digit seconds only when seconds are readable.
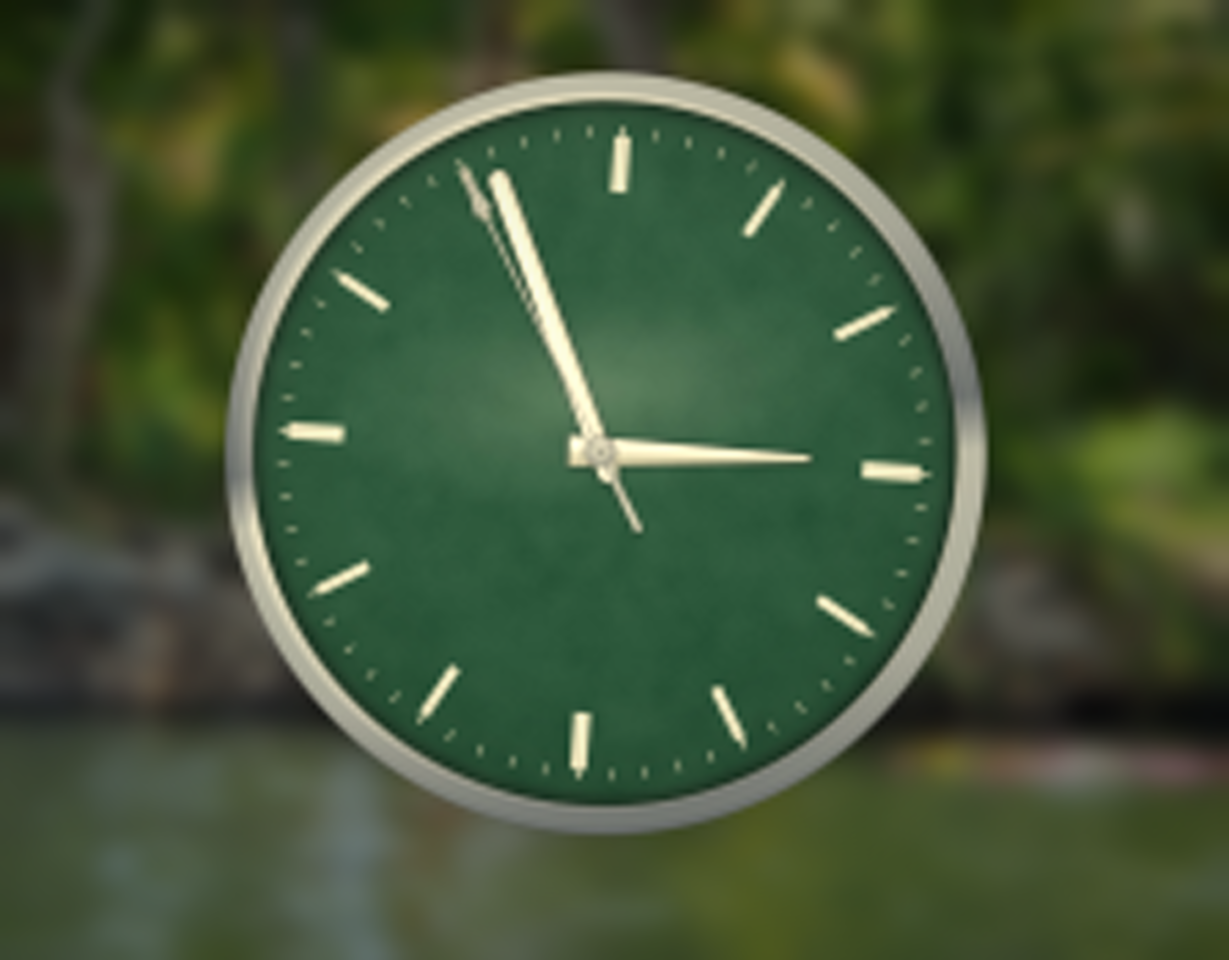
2.55.55
